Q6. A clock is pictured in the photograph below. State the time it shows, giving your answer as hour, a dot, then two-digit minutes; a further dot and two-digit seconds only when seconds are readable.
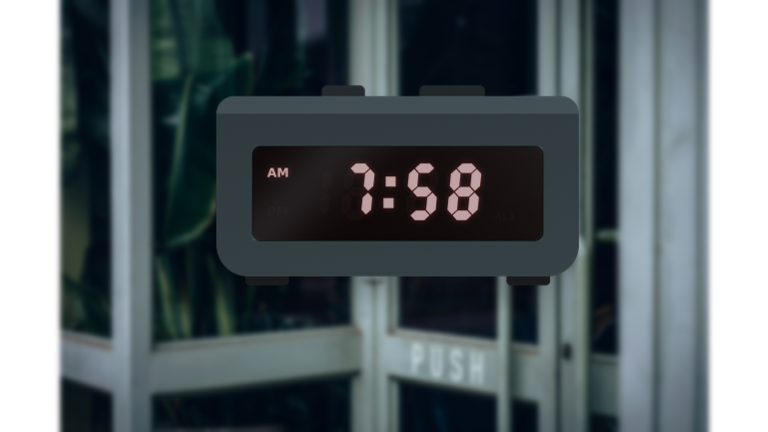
7.58
